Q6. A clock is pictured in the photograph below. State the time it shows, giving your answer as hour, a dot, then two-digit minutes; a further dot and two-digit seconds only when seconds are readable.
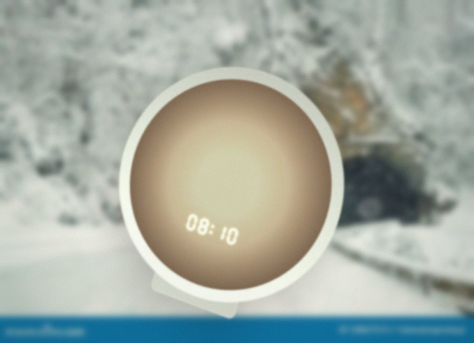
8.10
